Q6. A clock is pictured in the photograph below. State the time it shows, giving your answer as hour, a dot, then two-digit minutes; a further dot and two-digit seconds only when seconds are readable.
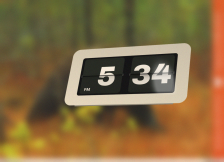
5.34
